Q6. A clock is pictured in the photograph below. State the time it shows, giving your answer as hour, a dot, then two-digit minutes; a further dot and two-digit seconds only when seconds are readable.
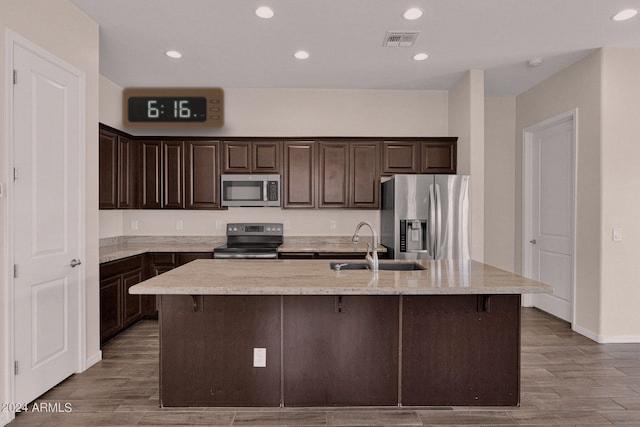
6.16
